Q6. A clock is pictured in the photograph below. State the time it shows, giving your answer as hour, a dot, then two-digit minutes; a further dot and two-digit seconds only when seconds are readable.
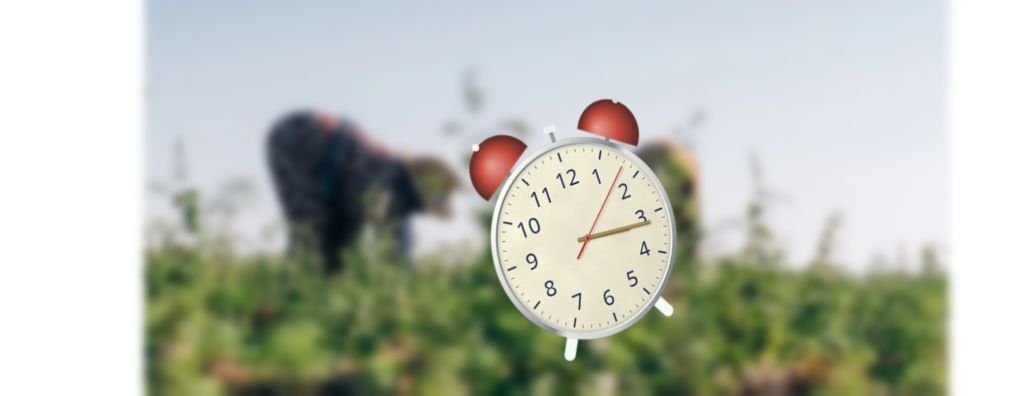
3.16.08
